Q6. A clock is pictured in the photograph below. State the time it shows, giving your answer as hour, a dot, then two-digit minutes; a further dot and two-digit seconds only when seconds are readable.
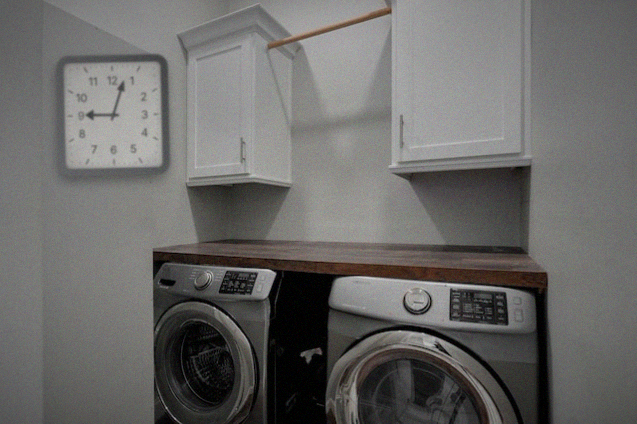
9.03
